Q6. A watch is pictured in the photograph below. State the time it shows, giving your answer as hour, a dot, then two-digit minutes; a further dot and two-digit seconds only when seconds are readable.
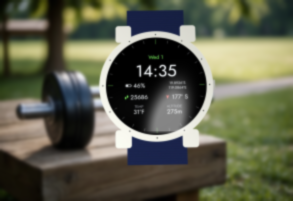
14.35
